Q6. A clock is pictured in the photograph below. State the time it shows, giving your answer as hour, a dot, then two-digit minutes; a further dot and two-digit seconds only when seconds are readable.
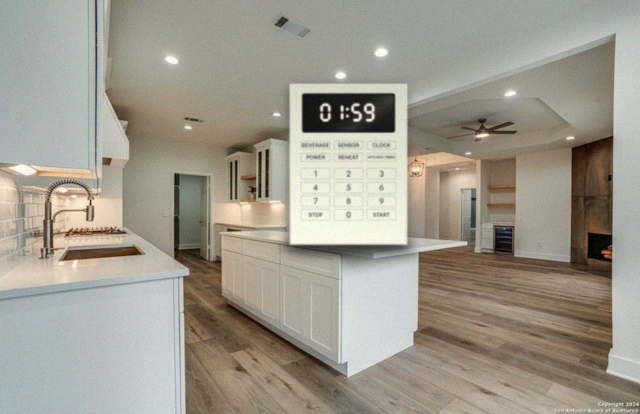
1.59
